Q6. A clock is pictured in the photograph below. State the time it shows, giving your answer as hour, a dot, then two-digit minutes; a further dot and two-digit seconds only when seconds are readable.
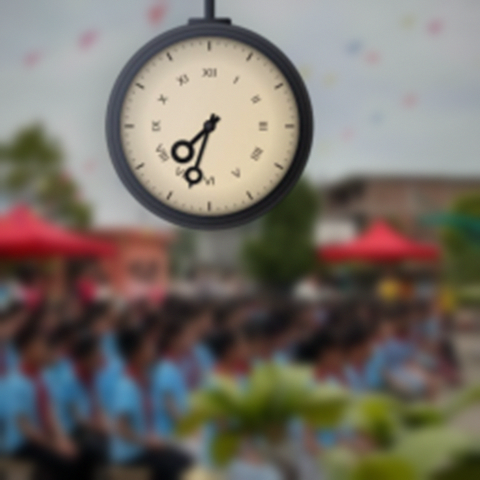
7.33
